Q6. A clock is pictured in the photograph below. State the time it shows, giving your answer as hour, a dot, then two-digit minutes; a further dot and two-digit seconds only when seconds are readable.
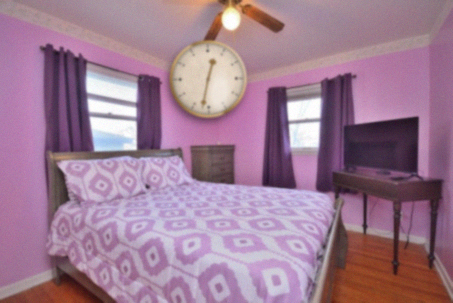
12.32
